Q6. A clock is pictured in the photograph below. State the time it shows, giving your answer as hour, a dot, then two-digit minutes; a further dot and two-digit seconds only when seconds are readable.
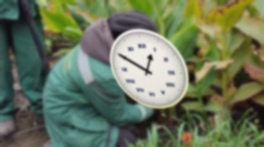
12.50
